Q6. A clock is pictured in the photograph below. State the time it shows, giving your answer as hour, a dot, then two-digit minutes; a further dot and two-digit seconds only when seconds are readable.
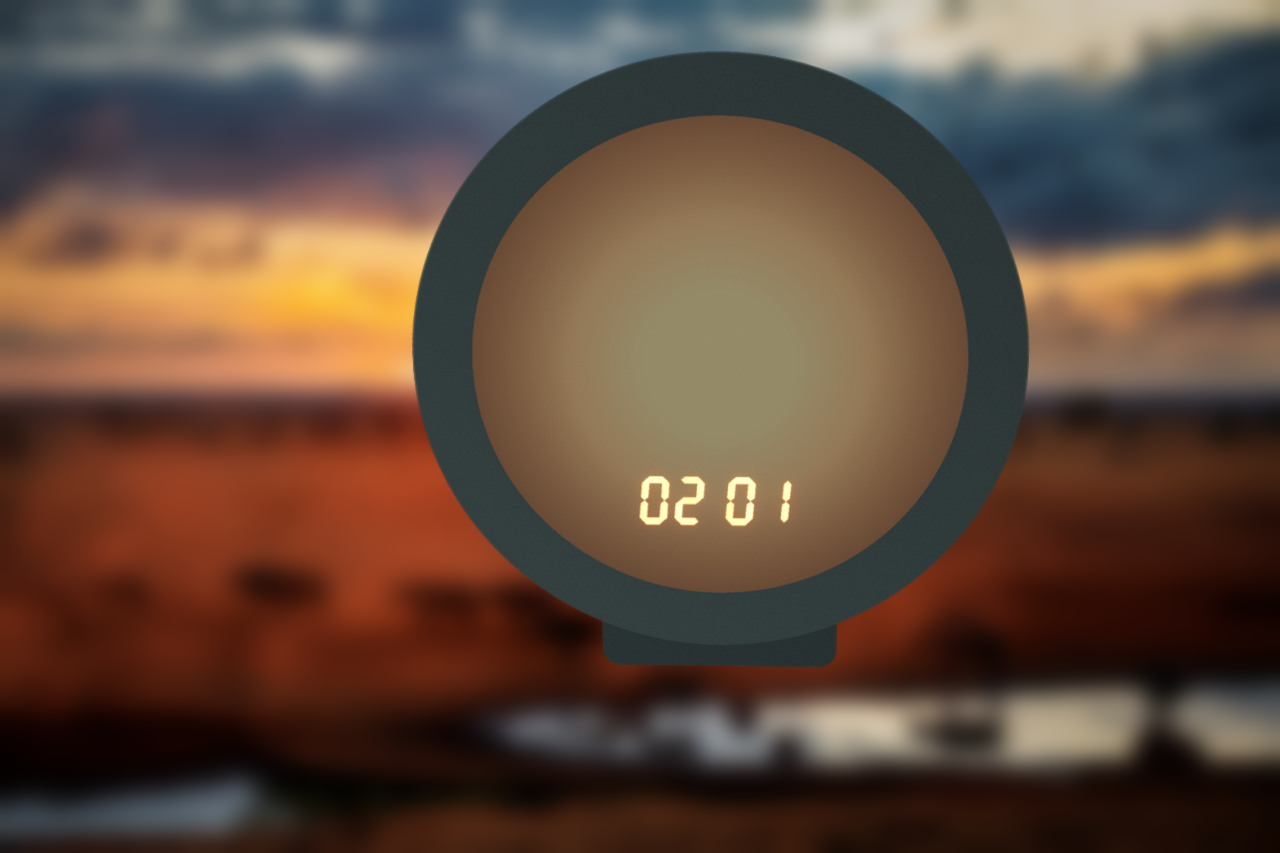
2.01
